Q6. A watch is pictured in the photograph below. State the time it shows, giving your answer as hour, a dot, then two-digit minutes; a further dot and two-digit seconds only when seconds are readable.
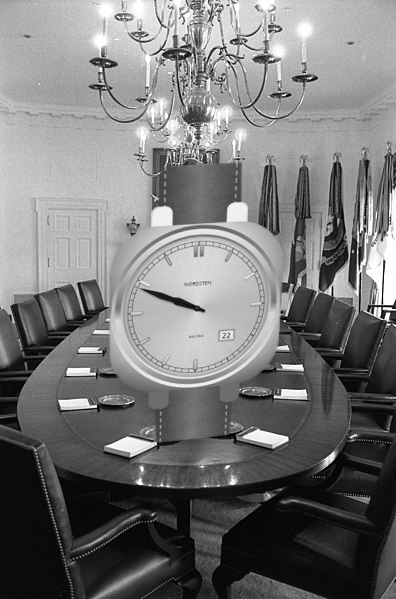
9.49
